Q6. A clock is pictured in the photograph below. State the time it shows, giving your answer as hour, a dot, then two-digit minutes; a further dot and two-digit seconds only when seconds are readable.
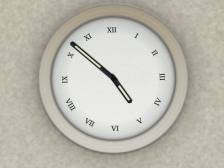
4.52
